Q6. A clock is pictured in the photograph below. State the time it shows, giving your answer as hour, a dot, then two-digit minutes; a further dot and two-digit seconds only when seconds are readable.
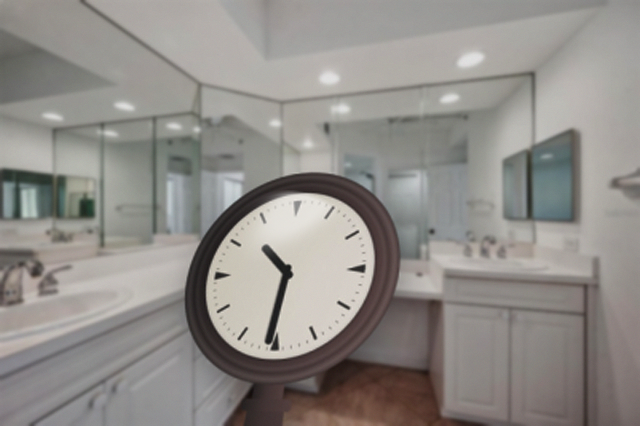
10.31
